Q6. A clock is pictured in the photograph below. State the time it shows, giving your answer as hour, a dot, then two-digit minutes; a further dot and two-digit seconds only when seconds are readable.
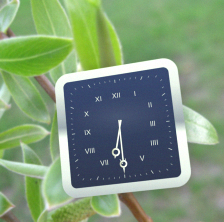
6.30
